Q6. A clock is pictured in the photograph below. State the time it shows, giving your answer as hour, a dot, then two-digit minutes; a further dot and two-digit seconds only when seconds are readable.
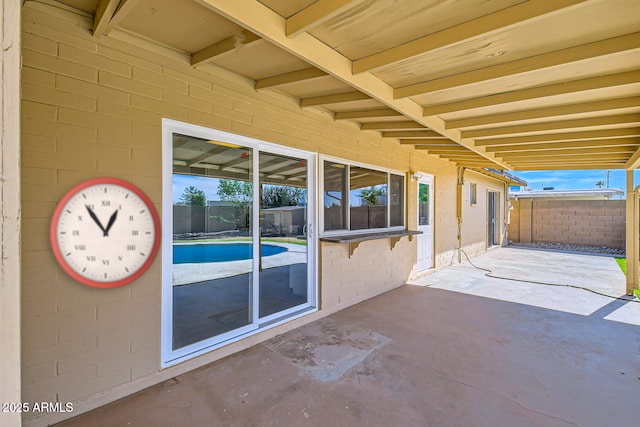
12.54
